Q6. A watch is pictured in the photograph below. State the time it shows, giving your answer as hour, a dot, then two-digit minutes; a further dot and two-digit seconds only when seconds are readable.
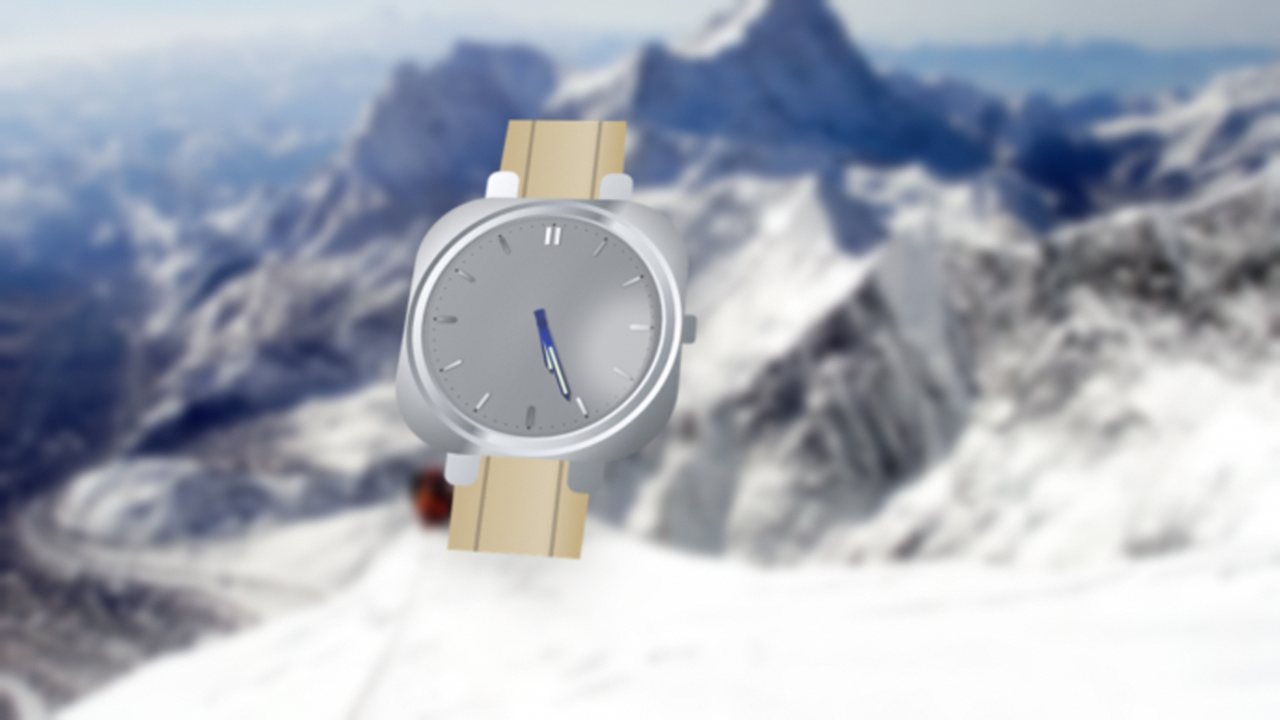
5.26
